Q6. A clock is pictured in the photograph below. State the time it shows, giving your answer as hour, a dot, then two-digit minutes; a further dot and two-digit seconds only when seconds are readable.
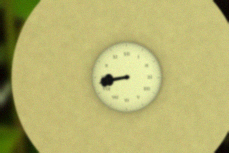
8.43
